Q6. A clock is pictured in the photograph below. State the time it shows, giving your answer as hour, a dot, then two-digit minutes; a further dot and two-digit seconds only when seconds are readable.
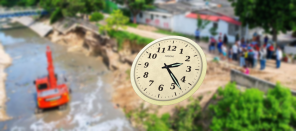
2.23
